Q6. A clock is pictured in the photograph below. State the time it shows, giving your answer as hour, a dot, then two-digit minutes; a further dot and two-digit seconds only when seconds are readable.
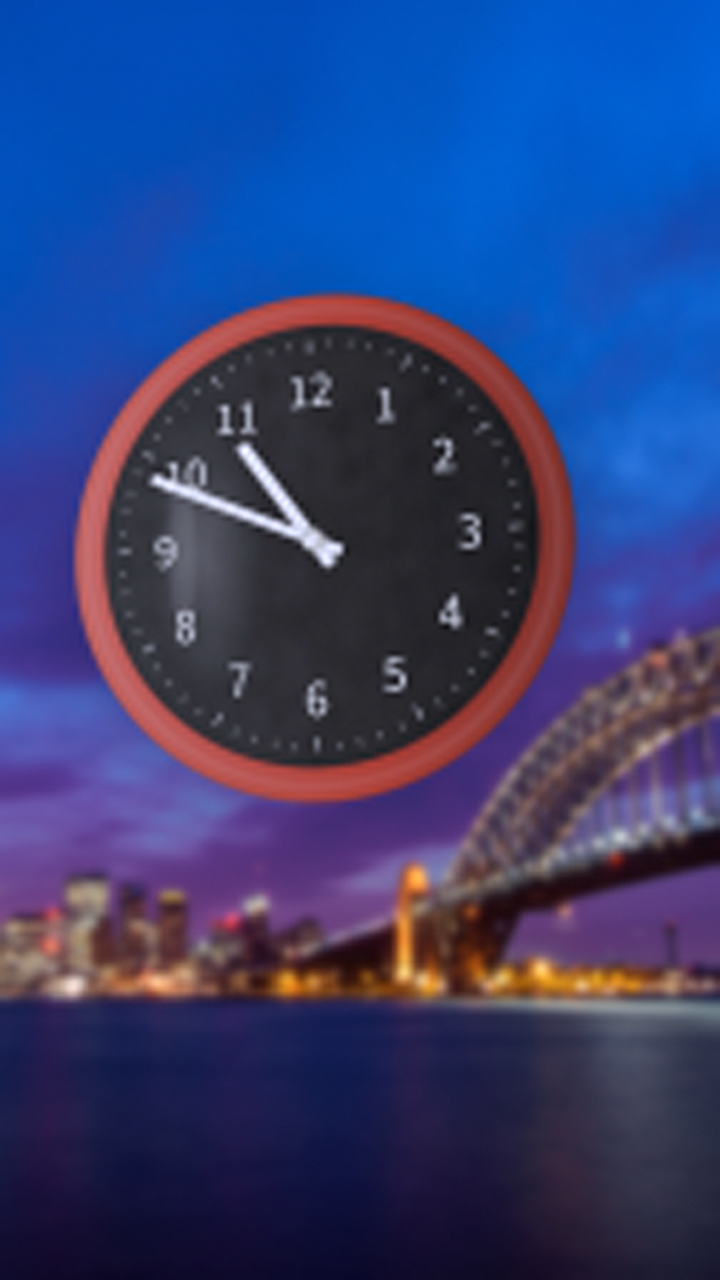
10.49
